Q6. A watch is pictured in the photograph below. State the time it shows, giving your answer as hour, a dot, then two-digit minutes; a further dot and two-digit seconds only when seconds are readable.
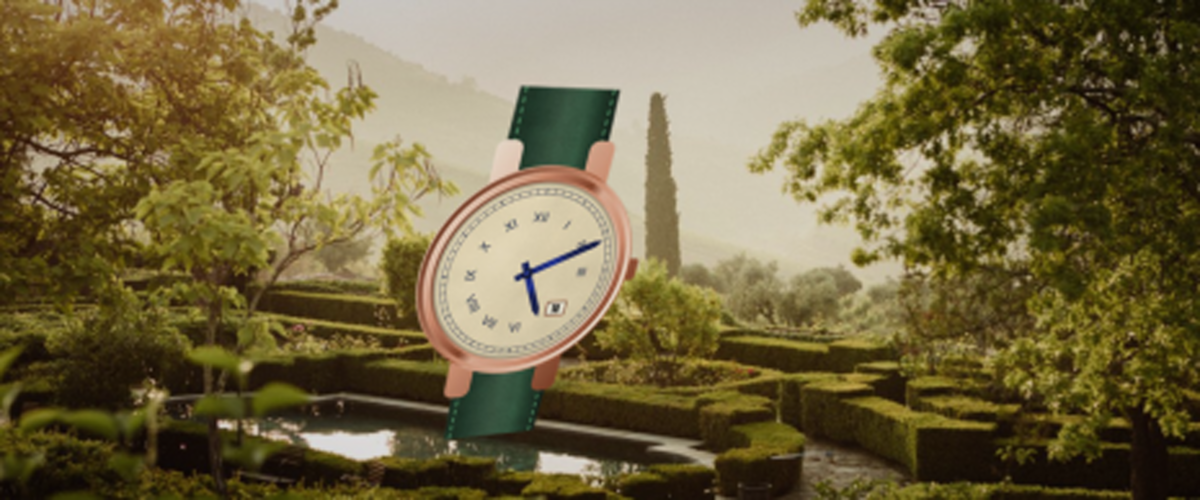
5.11
